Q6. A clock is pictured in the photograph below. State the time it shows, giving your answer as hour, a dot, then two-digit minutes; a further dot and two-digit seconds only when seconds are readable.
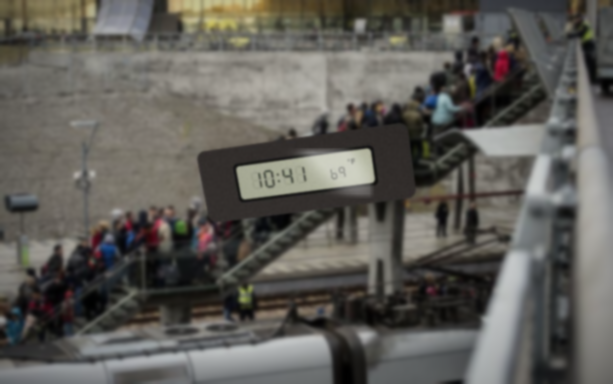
10.41
